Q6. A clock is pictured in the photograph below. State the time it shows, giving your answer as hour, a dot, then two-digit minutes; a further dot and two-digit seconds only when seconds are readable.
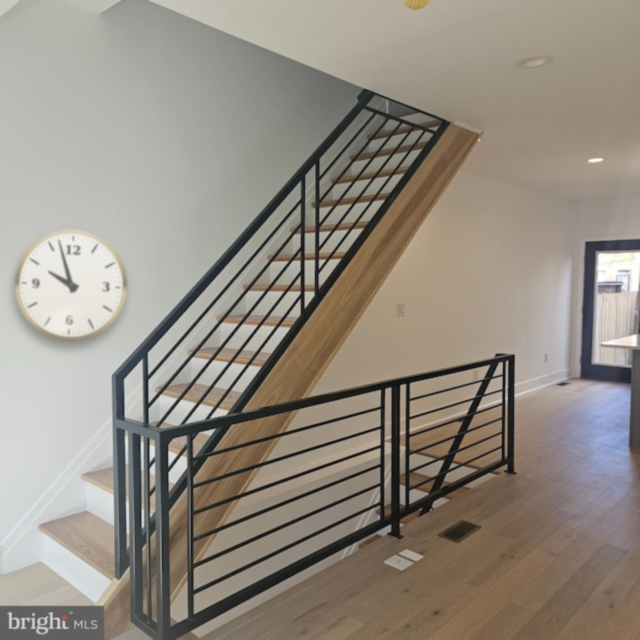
9.57
